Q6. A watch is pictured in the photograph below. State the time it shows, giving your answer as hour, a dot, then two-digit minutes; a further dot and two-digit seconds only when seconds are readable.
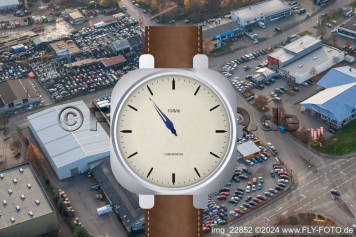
10.54
